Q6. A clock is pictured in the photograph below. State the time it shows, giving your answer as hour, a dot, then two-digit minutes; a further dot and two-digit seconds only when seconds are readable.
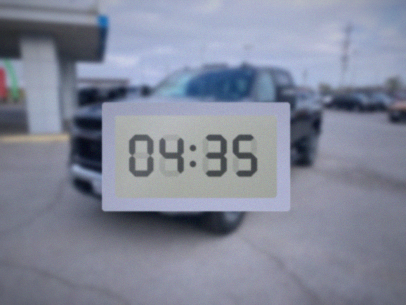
4.35
